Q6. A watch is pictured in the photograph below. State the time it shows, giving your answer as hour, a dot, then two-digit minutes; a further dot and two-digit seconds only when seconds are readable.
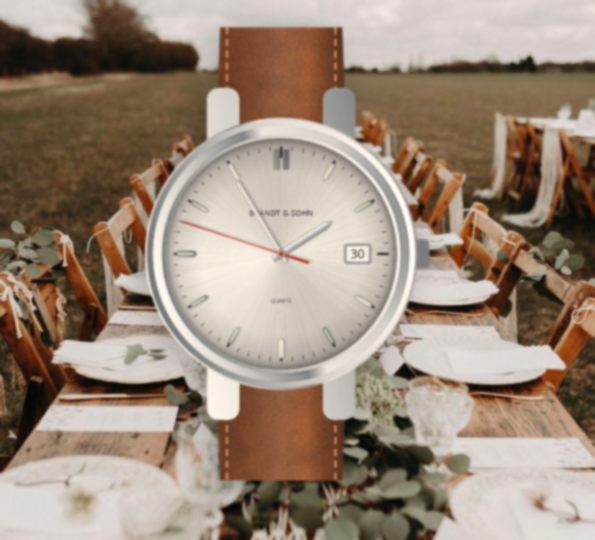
1.54.48
